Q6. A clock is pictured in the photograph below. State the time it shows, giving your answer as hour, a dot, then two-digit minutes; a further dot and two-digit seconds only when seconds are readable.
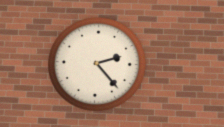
2.23
